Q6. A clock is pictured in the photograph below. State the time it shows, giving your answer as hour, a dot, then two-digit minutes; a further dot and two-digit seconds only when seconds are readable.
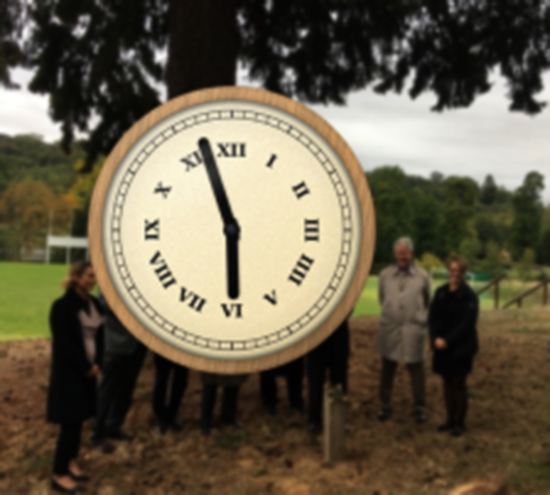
5.57
